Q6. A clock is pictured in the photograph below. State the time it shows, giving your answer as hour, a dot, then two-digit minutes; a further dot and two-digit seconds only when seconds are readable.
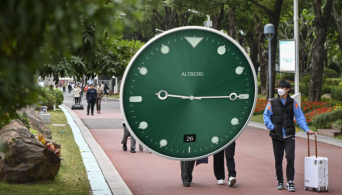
9.15
